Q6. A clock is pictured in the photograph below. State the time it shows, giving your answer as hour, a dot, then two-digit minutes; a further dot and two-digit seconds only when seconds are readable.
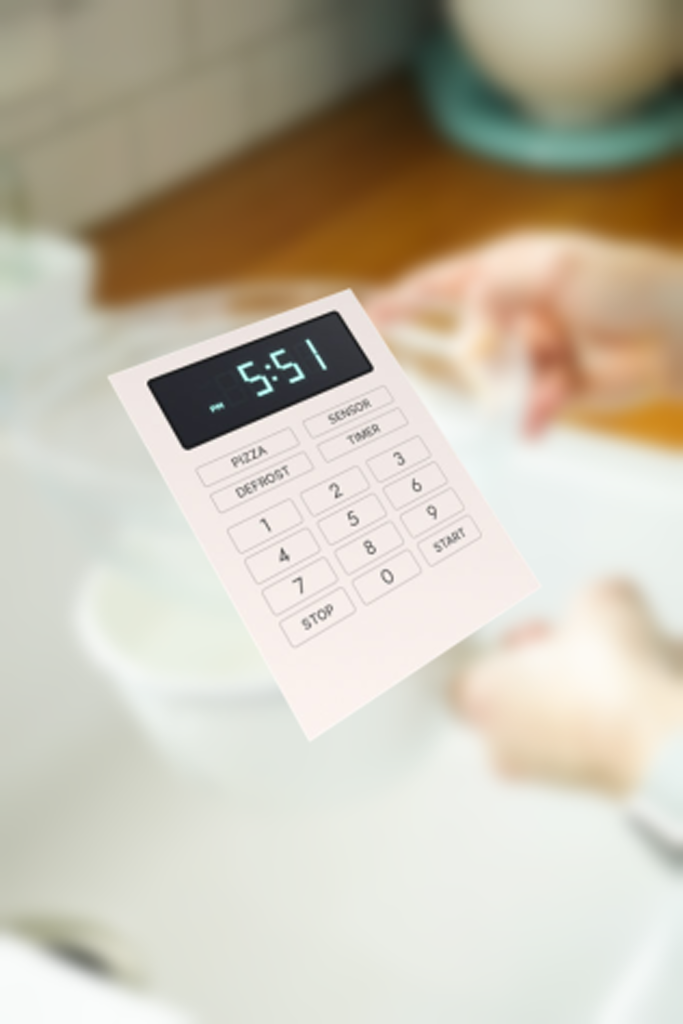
5.51
